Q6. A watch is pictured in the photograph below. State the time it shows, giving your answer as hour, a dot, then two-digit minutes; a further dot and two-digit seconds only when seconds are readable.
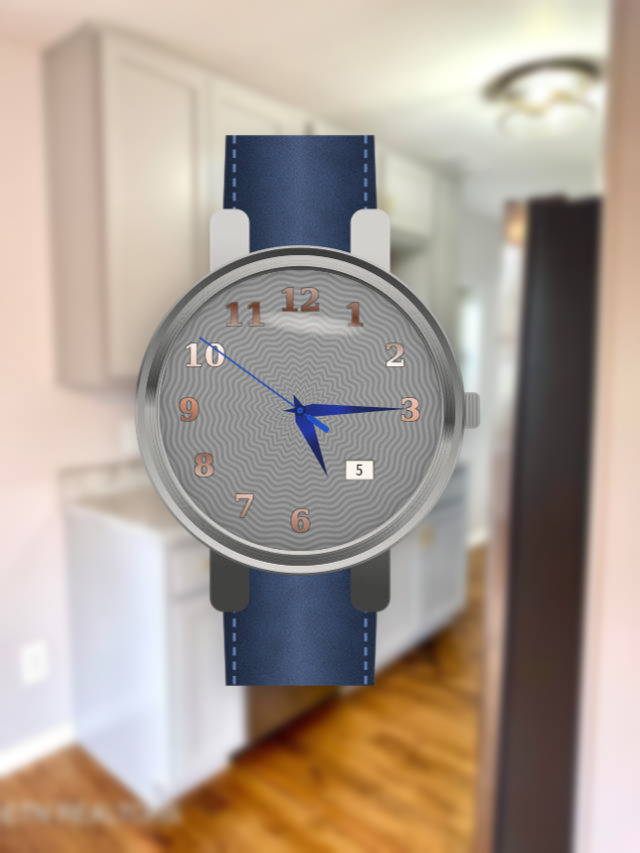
5.14.51
